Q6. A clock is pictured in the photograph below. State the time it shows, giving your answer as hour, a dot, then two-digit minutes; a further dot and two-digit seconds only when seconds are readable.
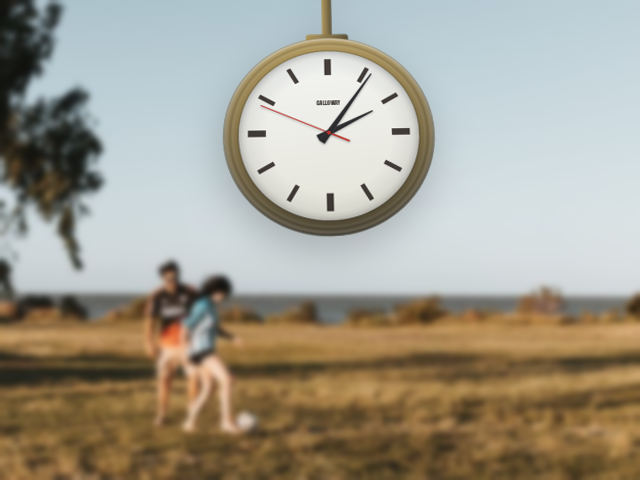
2.05.49
